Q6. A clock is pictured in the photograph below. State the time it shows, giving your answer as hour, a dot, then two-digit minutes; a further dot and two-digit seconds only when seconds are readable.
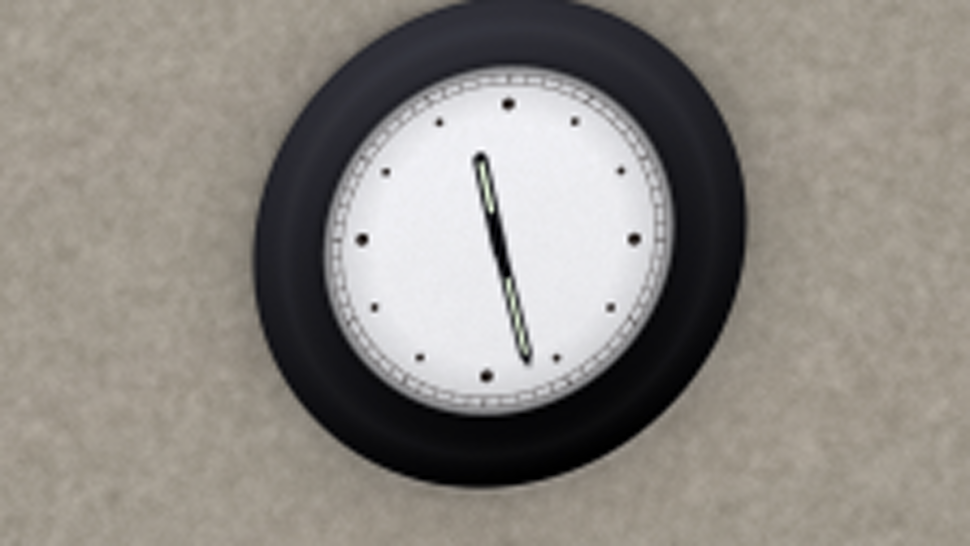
11.27
